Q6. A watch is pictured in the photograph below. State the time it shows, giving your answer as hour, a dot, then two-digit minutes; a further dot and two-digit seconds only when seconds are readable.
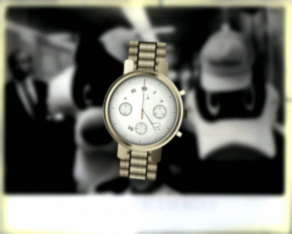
12.24
